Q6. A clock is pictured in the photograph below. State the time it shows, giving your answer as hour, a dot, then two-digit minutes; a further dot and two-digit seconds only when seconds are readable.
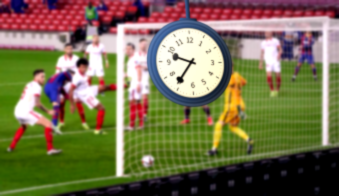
9.36
